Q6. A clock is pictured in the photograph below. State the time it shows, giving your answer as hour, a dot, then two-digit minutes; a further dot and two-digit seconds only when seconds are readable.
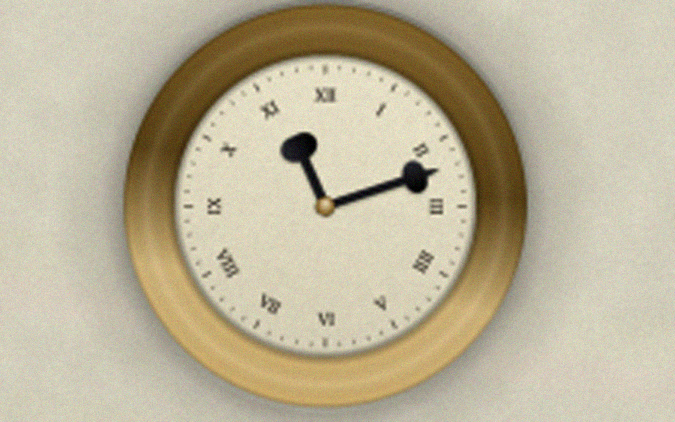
11.12
